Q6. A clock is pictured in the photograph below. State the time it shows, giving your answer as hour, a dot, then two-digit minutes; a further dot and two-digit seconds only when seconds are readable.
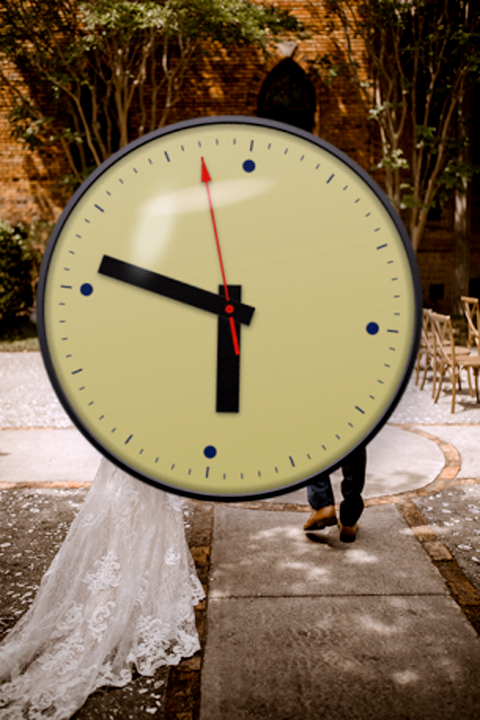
5.46.57
